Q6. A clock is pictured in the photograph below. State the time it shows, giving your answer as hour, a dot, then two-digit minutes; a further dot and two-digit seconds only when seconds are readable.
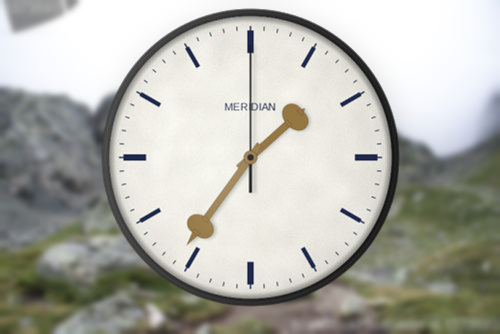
1.36.00
